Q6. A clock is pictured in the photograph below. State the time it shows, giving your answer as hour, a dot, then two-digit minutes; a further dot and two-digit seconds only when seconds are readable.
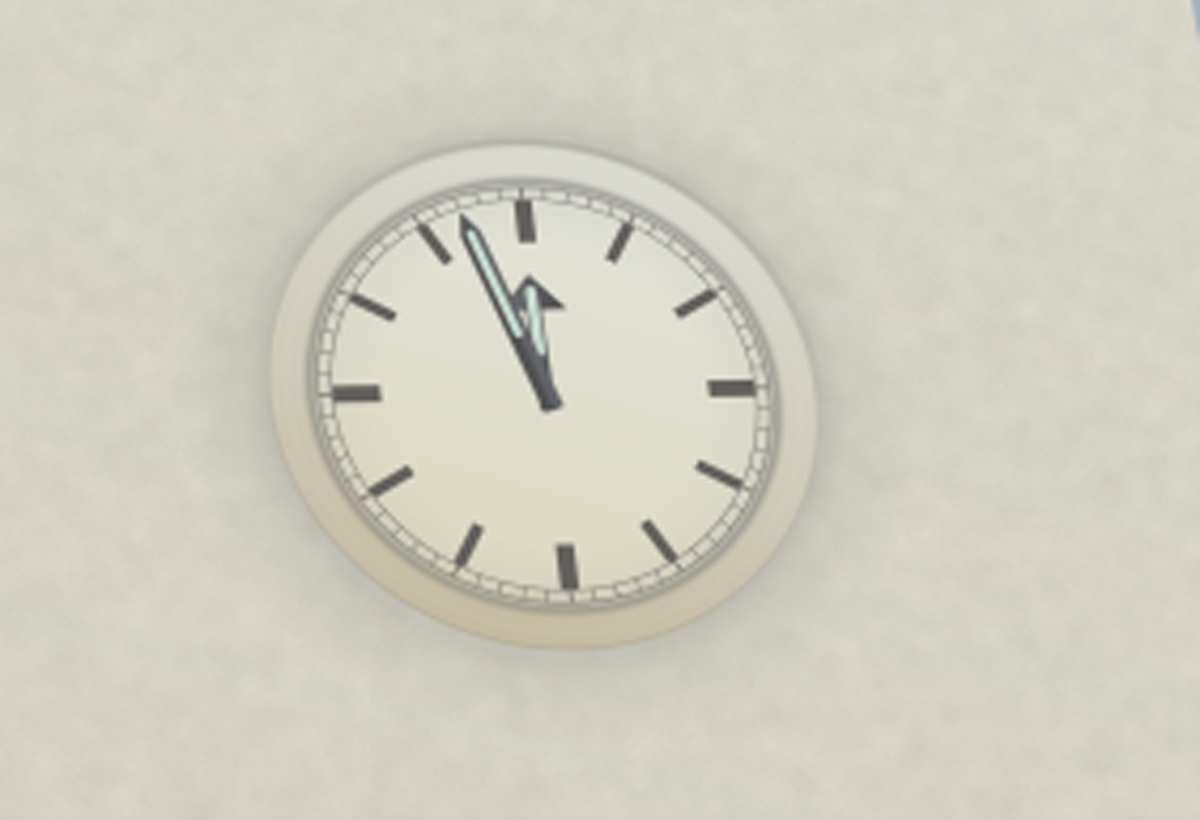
11.57
